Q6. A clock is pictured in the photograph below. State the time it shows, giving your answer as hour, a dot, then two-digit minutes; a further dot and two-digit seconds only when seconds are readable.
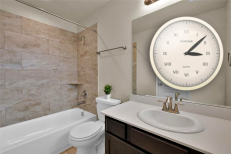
3.08
